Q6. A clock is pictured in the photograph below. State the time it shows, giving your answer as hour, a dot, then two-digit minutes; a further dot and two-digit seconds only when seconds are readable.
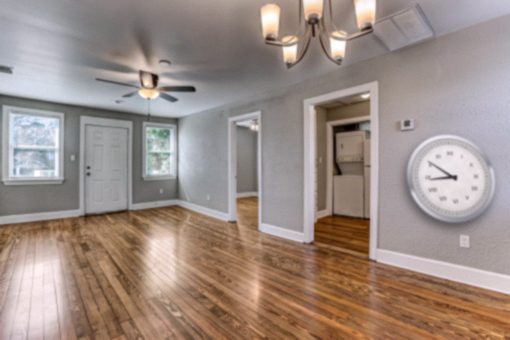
8.51
